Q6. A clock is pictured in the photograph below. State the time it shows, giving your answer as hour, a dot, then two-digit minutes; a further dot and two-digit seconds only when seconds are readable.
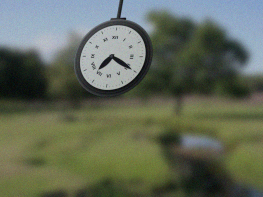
7.20
